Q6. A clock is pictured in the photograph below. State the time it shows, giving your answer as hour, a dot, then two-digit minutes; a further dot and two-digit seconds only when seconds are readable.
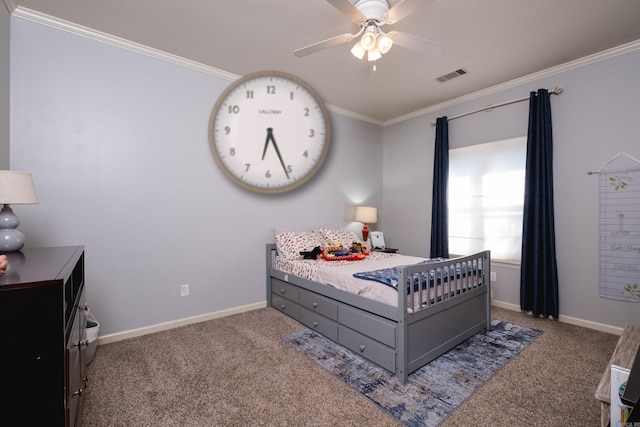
6.26
